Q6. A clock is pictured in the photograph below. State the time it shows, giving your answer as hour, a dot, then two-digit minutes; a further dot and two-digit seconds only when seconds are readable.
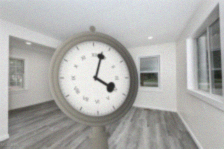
4.03
